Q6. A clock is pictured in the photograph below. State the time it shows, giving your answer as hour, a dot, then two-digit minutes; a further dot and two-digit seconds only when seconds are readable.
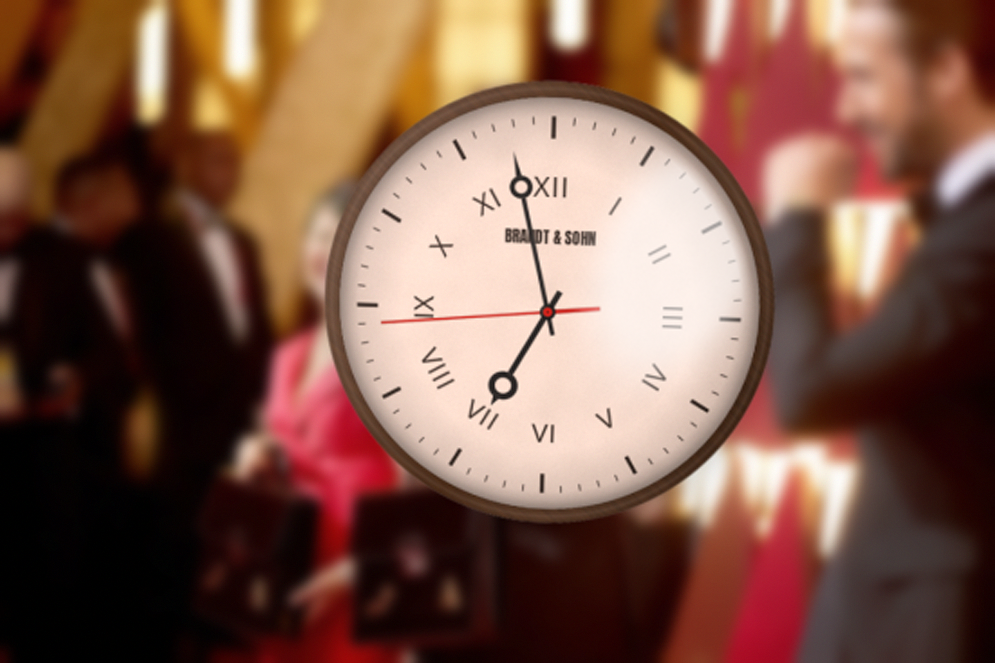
6.57.44
